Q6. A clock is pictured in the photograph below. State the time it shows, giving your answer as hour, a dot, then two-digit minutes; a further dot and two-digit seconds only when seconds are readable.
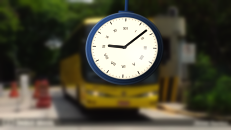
9.08
